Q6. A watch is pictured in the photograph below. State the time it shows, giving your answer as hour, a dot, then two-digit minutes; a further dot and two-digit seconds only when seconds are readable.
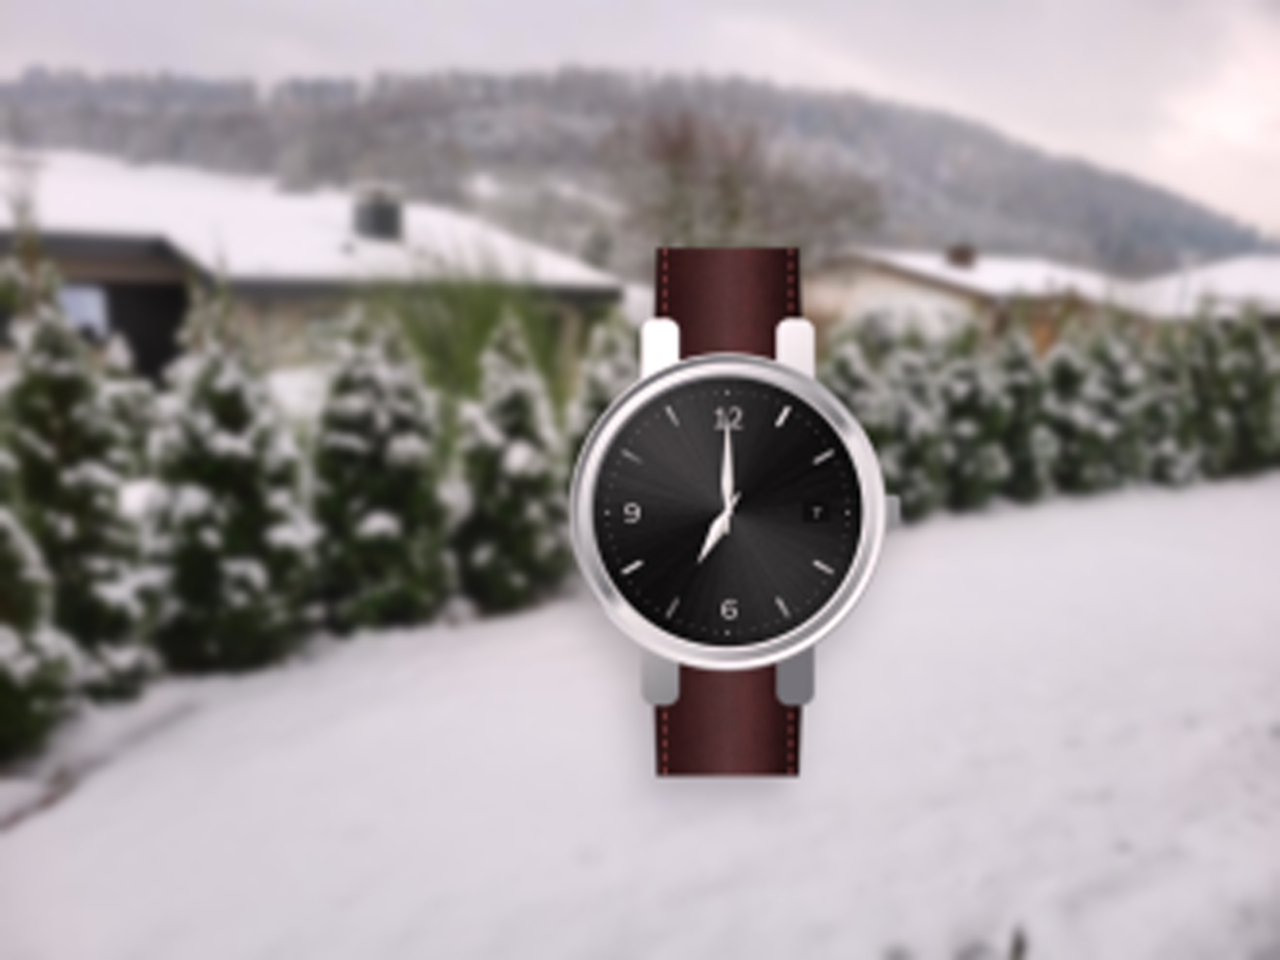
7.00
